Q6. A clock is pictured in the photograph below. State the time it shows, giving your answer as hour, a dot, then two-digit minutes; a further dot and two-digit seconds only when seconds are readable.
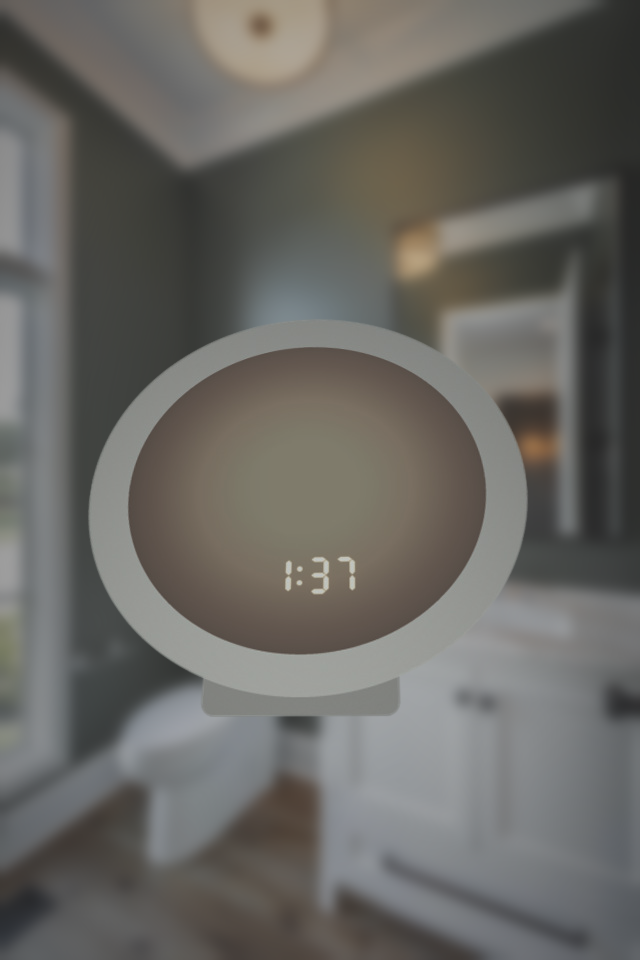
1.37
